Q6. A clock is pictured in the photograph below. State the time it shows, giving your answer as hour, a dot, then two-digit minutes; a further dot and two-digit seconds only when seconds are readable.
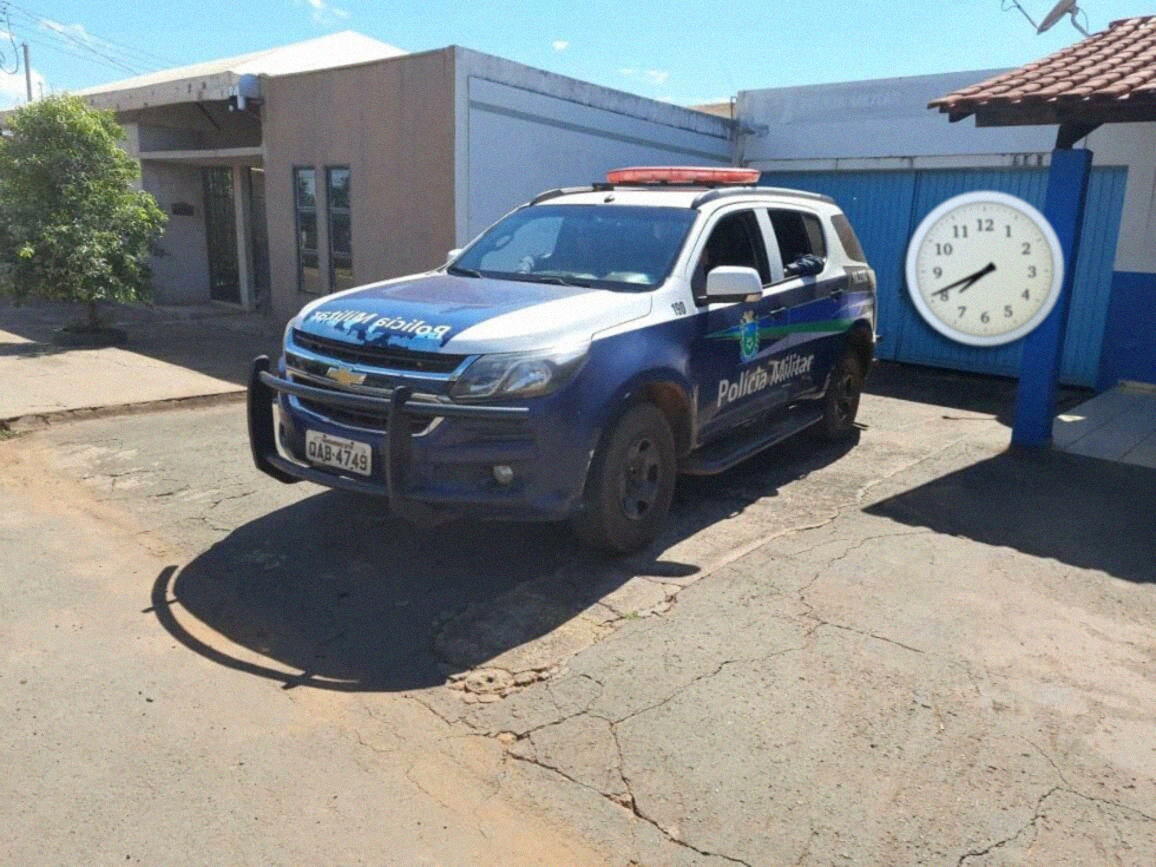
7.41
